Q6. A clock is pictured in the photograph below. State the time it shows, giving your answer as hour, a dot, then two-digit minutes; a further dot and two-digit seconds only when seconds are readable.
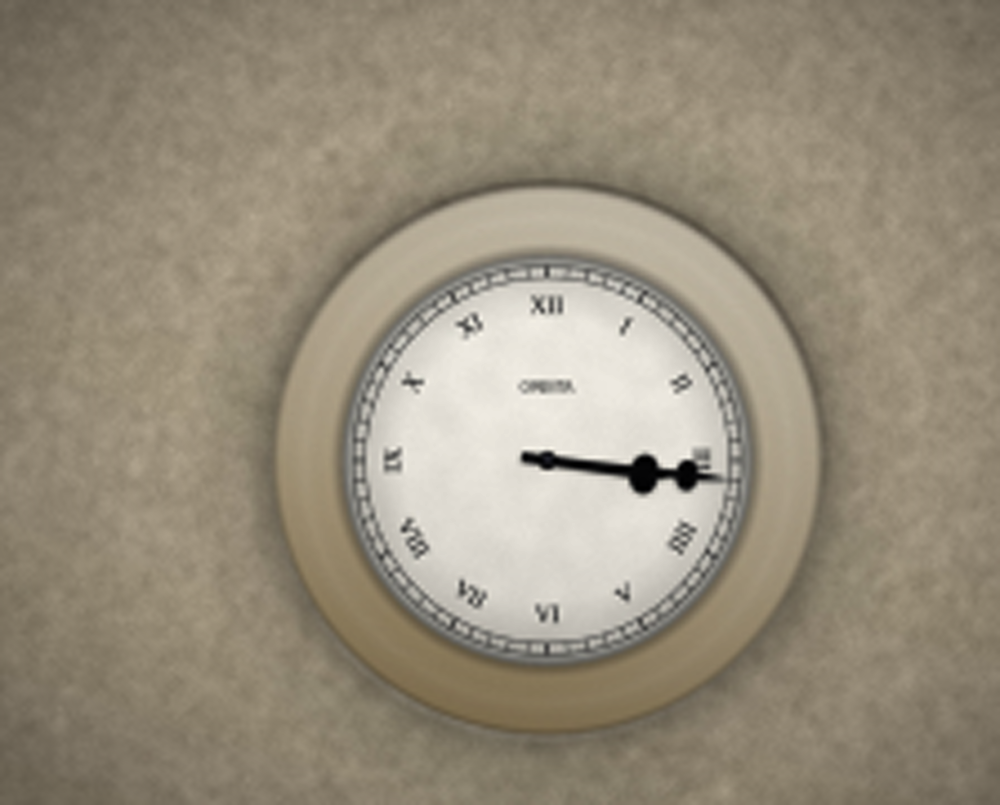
3.16
